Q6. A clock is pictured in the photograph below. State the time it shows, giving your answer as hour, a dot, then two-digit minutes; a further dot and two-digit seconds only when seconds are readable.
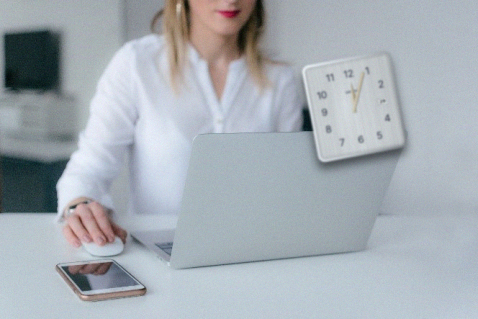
12.04
